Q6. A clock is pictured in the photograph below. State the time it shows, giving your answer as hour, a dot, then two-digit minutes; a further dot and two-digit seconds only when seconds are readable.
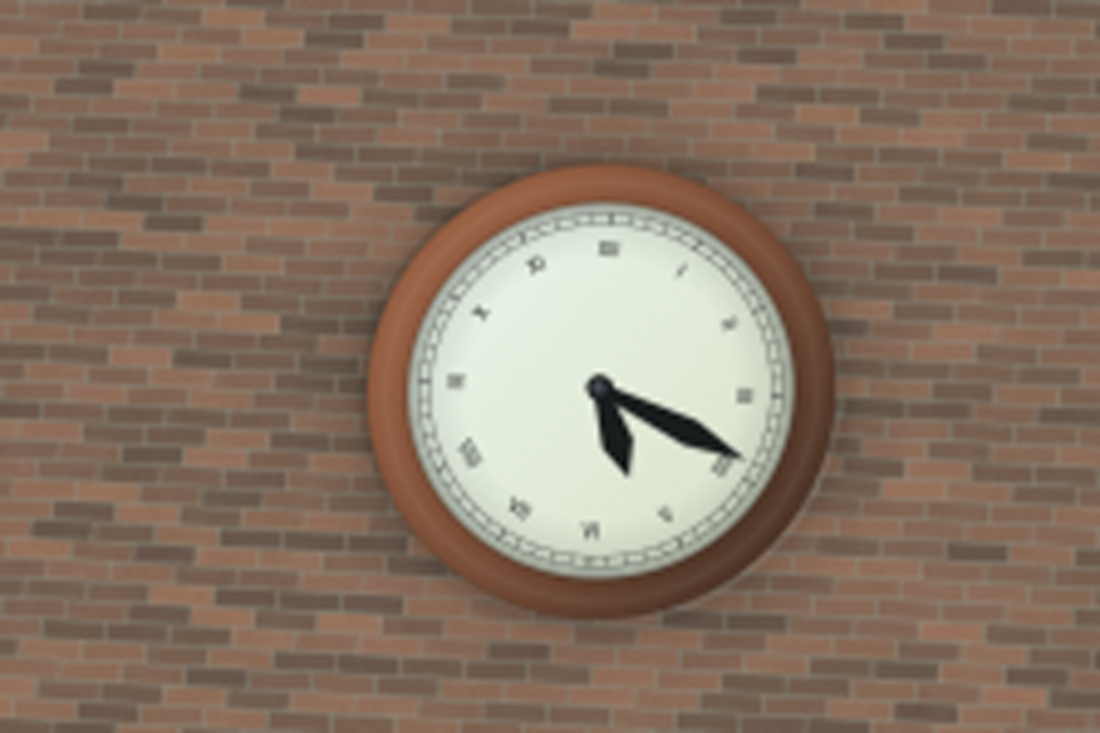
5.19
